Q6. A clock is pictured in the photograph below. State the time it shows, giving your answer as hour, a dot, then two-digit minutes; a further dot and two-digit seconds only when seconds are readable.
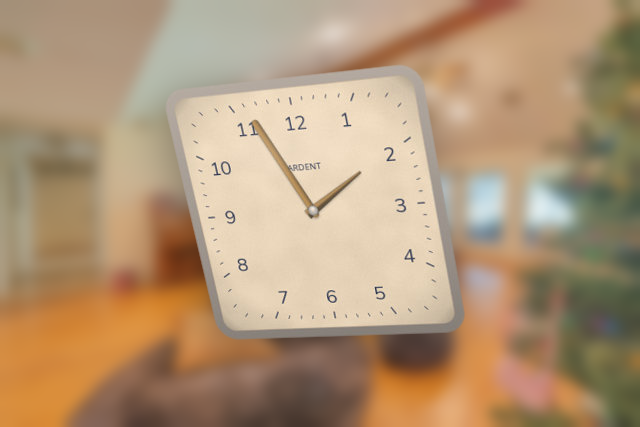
1.56
